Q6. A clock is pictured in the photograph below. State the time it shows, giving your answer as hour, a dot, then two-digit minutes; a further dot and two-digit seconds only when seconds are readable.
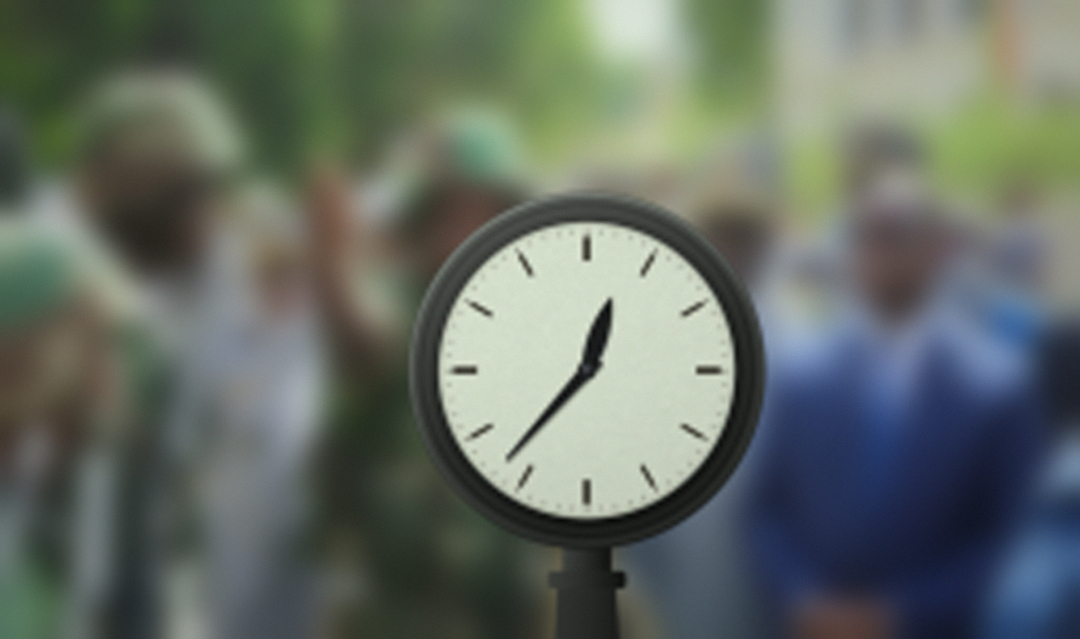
12.37
